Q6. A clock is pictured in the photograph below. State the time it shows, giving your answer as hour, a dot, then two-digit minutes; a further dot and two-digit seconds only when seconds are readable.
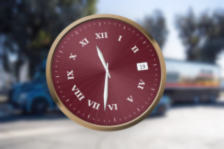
11.32
